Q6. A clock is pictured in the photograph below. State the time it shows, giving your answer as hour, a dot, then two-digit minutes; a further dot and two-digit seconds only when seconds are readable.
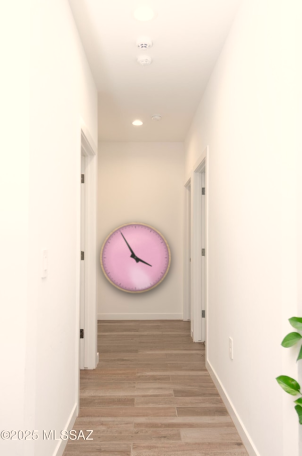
3.55
